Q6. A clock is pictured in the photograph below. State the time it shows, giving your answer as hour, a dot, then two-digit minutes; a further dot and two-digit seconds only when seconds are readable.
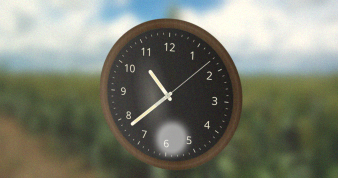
10.38.08
